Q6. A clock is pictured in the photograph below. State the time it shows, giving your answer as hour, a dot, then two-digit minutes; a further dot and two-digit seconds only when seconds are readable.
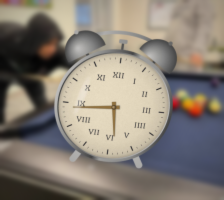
5.44
